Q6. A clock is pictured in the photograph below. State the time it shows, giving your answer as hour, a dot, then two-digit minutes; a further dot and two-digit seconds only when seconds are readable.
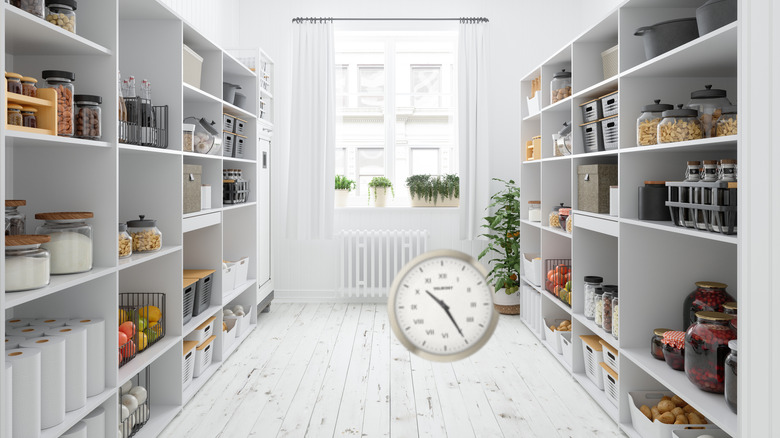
10.25
